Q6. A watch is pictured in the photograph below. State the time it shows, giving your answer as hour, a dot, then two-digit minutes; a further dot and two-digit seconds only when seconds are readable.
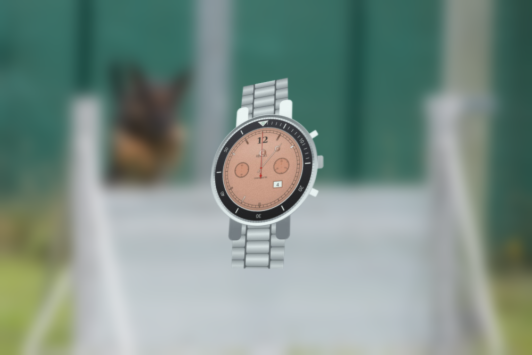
12.07
